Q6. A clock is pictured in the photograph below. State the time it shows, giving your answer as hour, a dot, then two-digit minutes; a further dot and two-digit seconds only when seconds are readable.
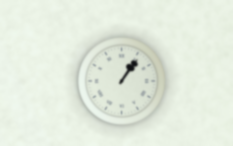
1.06
